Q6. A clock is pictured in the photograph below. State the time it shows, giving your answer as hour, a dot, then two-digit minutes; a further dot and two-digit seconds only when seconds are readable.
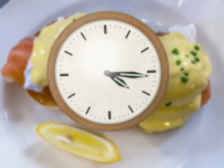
4.16
